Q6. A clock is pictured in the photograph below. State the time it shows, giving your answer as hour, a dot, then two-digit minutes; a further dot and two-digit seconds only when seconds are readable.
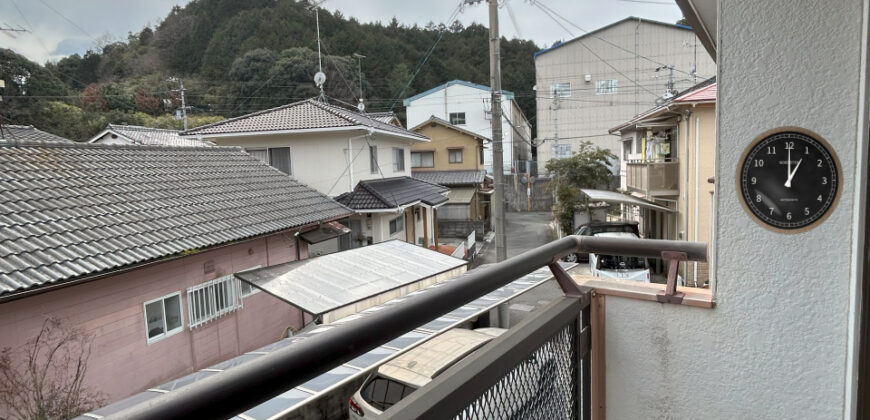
1.00
